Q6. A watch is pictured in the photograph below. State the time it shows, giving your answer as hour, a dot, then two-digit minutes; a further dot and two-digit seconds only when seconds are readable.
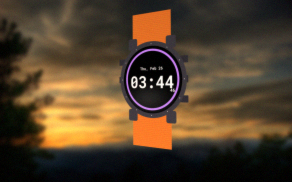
3.44
